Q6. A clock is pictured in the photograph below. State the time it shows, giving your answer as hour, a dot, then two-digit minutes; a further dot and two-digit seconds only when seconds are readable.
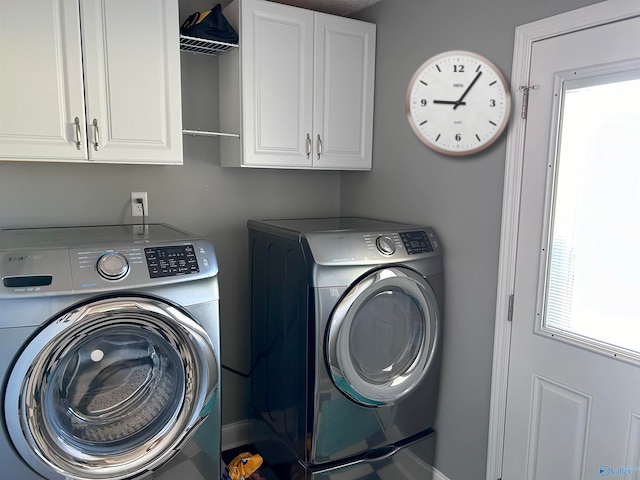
9.06
